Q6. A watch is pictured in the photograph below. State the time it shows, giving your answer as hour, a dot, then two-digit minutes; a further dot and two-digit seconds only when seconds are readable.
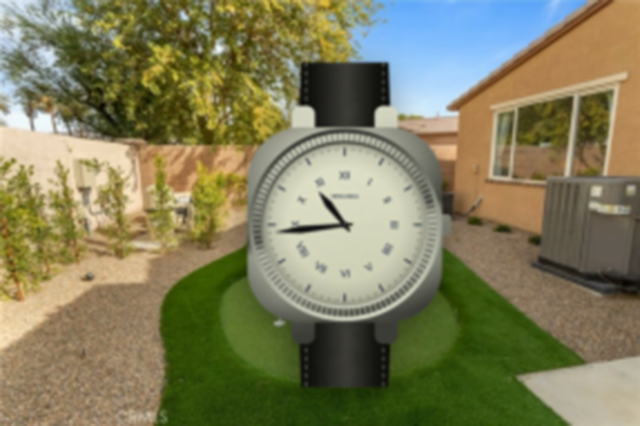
10.44
